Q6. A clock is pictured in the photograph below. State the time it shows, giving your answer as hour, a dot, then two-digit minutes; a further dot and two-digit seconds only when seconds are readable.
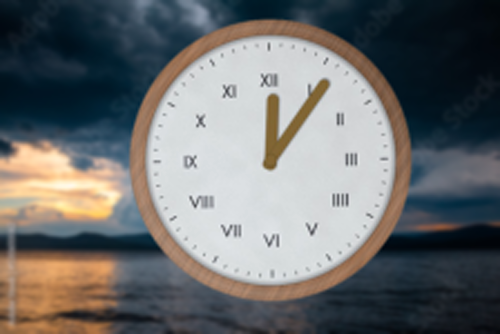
12.06
